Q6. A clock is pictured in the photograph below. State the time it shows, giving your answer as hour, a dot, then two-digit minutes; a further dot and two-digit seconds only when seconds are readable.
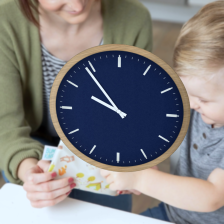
9.54
